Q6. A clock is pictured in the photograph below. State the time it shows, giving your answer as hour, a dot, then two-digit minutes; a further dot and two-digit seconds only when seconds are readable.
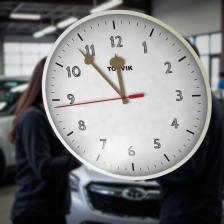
11.53.44
